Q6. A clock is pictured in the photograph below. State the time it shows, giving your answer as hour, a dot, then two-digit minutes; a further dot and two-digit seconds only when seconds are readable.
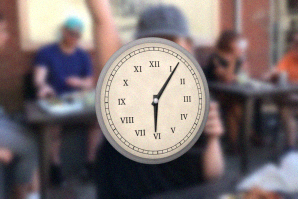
6.06
